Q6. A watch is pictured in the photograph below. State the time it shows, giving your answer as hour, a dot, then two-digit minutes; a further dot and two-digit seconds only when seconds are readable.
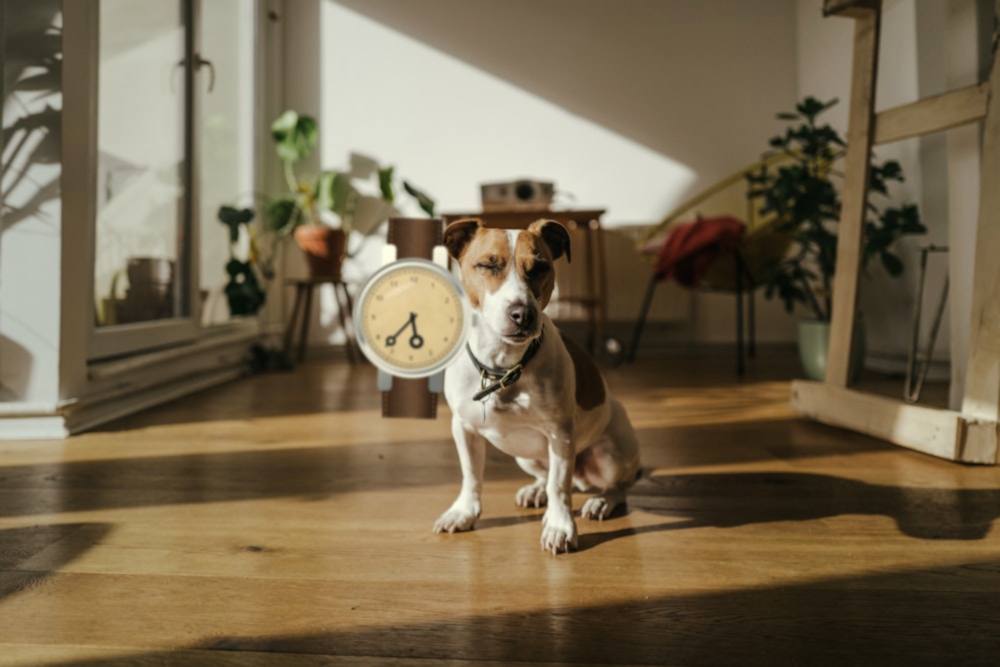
5.37
